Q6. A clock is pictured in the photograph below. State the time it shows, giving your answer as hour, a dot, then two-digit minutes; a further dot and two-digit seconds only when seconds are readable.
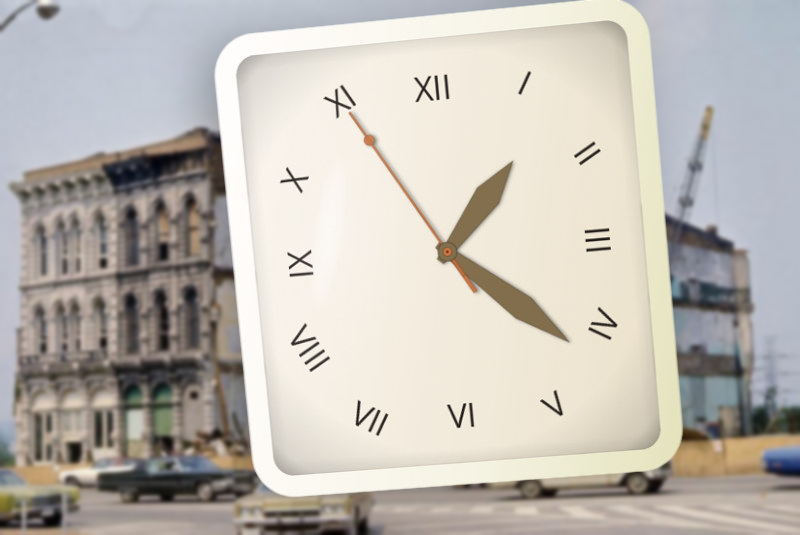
1.21.55
